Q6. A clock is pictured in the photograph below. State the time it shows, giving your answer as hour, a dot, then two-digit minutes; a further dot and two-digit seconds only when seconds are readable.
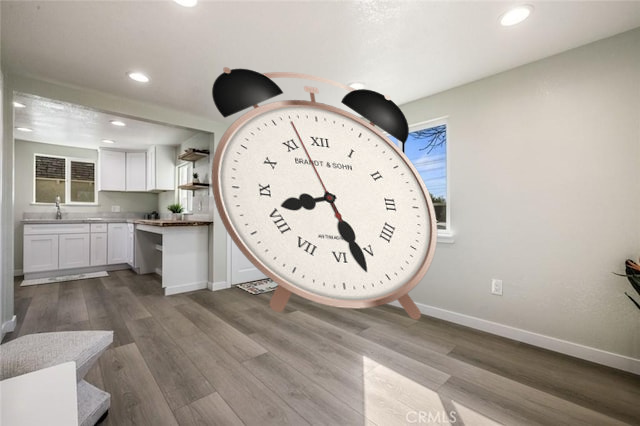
8.26.57
